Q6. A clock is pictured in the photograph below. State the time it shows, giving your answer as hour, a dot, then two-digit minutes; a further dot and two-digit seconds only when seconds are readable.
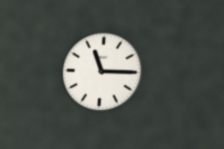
11.15
